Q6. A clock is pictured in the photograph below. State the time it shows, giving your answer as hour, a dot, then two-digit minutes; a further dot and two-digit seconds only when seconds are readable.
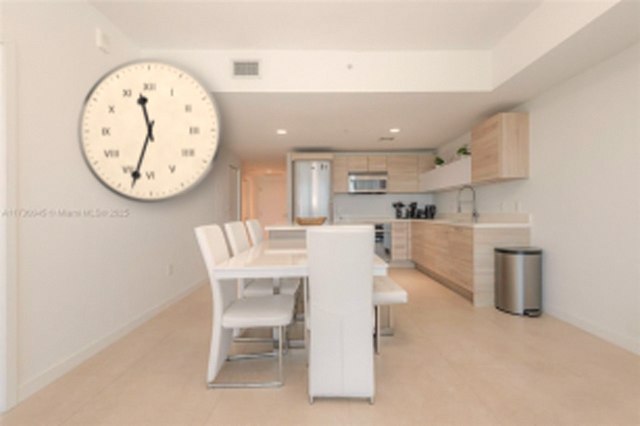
11.33
